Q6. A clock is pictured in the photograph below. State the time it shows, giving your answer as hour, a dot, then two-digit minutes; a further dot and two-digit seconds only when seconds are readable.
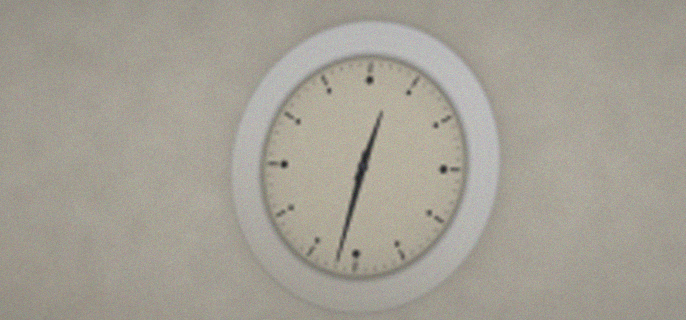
12.32
